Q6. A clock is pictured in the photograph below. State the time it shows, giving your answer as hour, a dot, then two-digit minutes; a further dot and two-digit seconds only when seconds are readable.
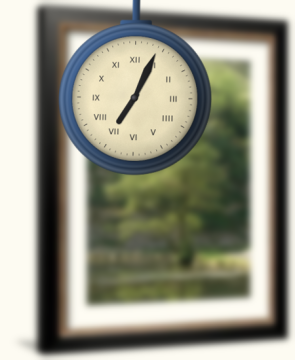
7.04
